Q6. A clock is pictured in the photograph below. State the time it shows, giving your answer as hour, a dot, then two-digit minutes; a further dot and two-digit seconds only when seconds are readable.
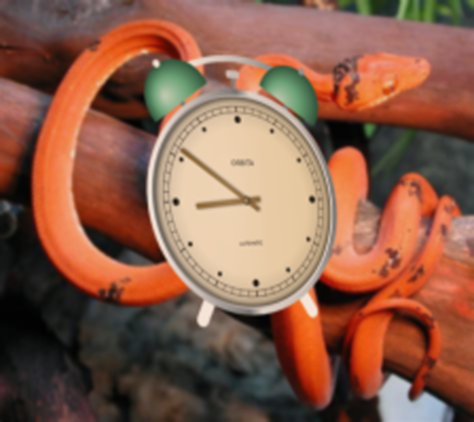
8.51
